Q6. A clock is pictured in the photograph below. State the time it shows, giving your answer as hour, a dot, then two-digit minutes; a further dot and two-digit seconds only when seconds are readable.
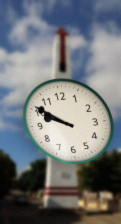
9.51
